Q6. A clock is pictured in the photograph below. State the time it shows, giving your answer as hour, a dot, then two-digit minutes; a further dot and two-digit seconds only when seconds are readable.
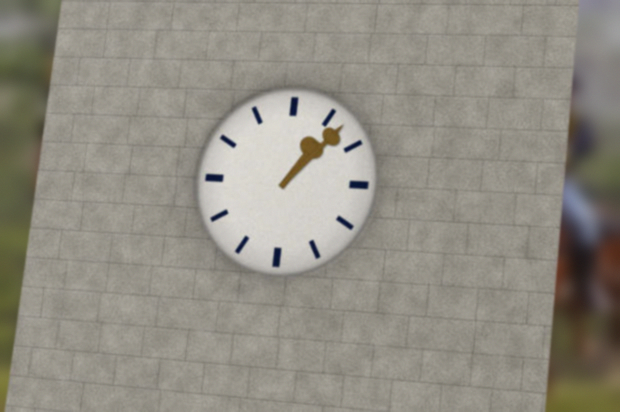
1.07
